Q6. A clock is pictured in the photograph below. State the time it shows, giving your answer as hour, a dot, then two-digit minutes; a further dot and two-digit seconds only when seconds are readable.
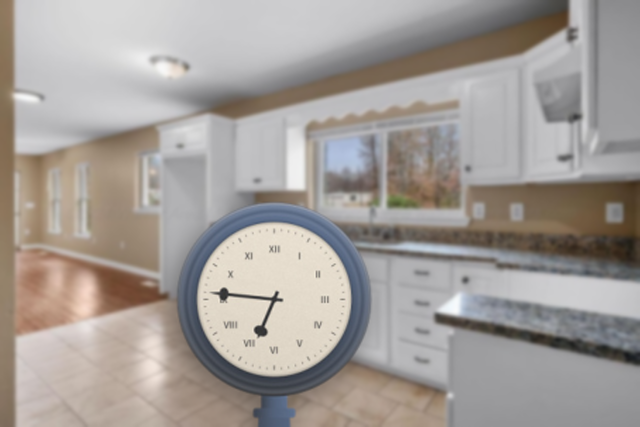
6.46
